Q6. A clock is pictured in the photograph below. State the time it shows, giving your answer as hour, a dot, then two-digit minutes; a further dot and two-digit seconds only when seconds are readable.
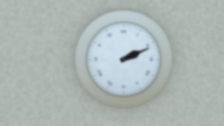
2.11
